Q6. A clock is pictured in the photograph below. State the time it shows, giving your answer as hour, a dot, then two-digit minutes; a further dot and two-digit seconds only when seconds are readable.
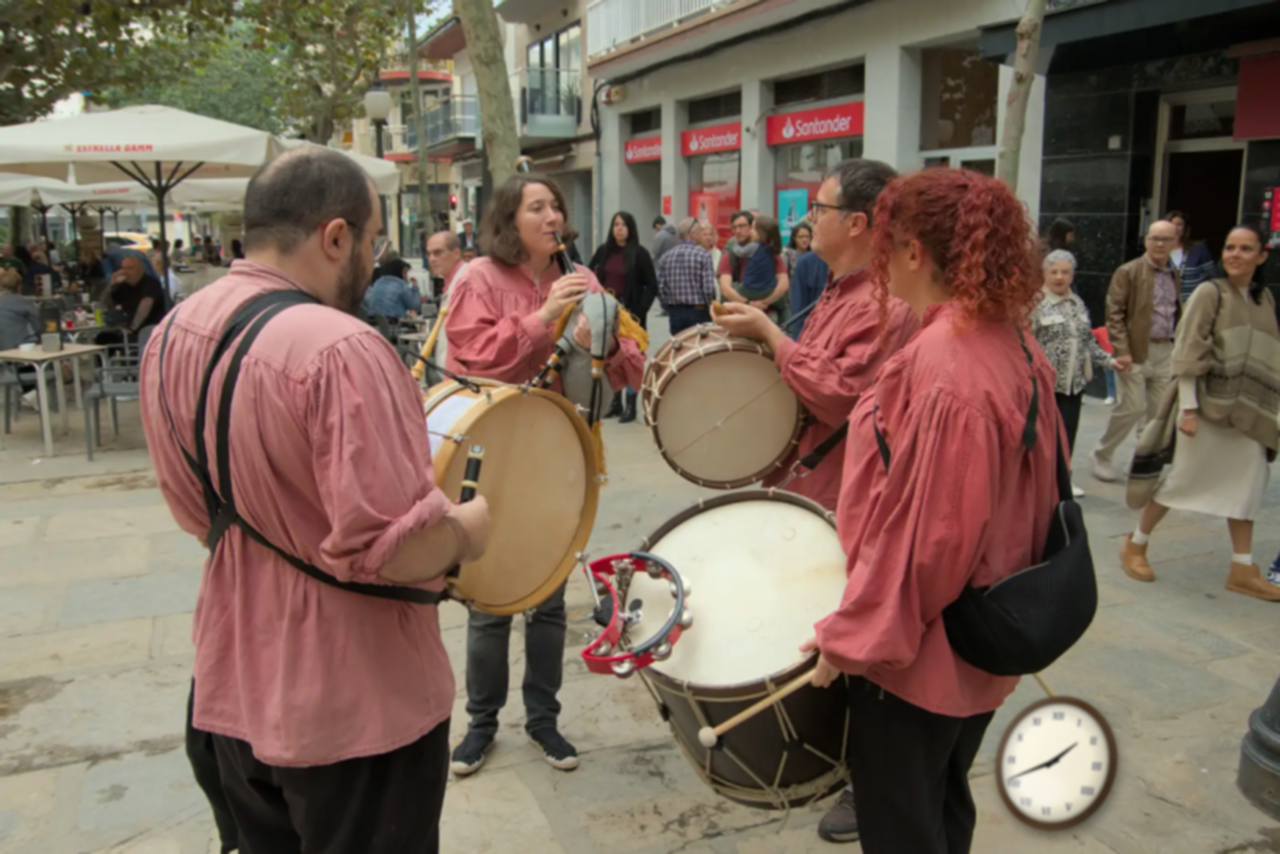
1.41
